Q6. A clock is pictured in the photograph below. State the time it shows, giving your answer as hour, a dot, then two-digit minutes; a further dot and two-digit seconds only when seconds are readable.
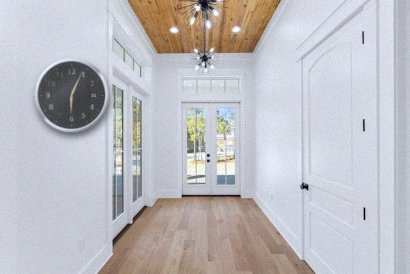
6.04
